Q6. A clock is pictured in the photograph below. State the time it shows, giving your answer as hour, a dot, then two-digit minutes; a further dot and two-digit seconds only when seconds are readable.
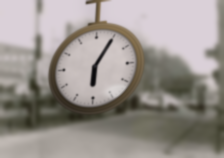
6.05
